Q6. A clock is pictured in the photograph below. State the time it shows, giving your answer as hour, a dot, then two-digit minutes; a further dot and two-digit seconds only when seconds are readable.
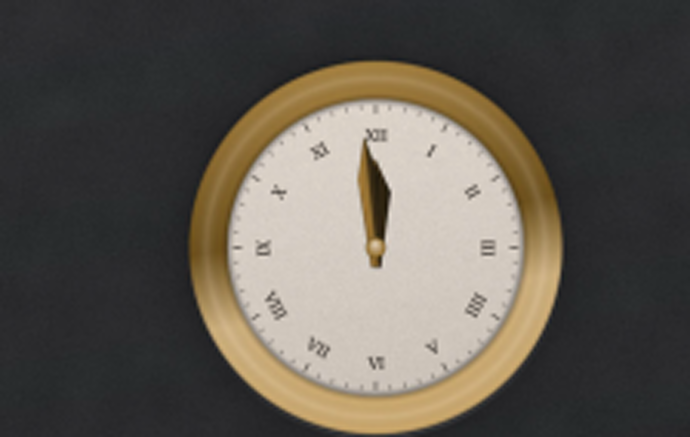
11.59
